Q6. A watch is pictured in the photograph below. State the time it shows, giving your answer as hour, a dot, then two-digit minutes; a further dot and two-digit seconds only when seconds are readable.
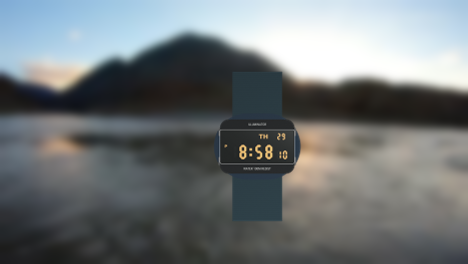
8.58.10
